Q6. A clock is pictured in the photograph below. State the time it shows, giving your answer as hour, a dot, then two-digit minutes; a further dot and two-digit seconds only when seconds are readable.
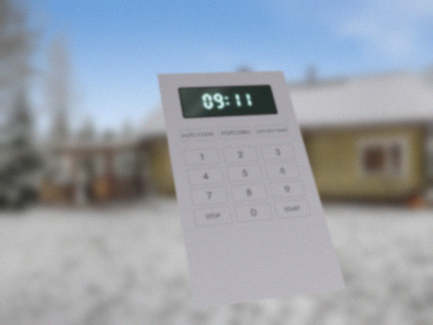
9.11
